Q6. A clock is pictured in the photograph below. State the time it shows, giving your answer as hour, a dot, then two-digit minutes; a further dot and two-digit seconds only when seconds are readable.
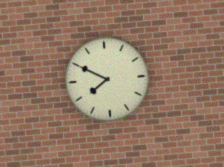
7.50
